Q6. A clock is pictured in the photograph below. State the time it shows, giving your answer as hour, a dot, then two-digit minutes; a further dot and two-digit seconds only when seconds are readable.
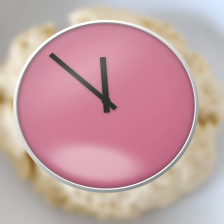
11.52
